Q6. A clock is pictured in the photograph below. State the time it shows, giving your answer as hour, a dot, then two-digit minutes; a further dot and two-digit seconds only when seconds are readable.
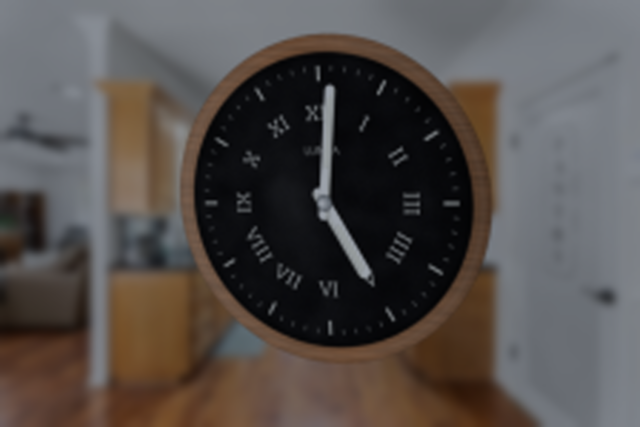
5.01
